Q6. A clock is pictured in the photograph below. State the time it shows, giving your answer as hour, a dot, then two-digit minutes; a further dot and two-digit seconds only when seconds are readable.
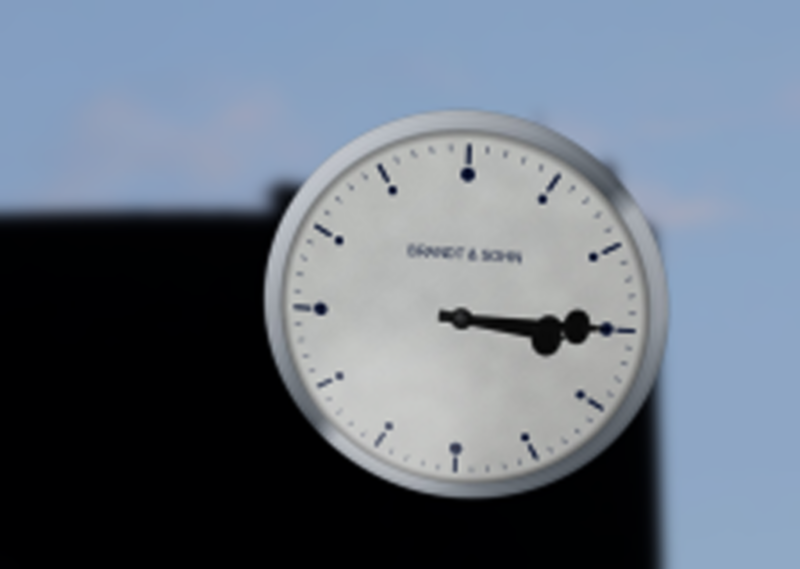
3.15
